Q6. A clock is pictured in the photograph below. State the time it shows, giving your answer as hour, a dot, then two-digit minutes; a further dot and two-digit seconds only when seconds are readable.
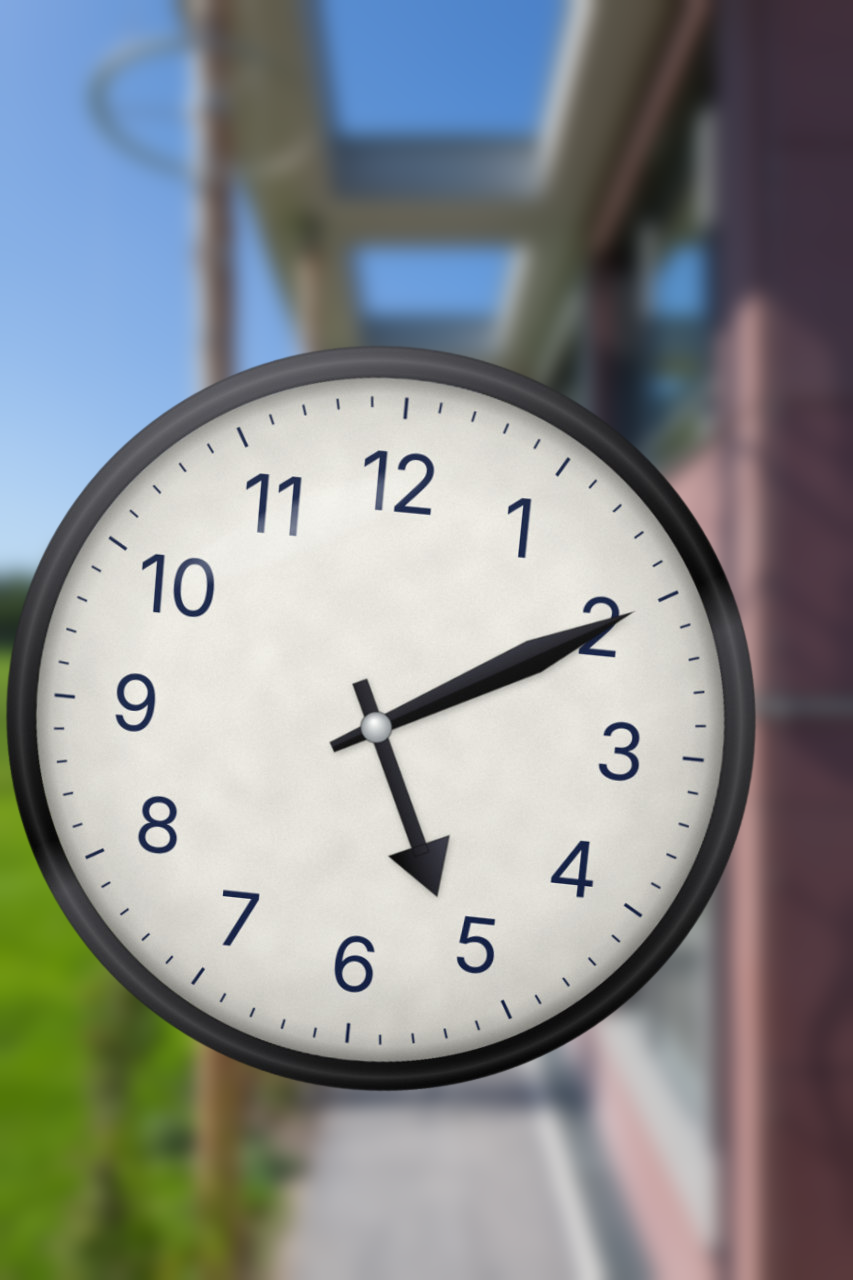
5.10
